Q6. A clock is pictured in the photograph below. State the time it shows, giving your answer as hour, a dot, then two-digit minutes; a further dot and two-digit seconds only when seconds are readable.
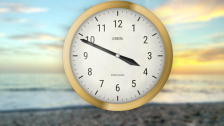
3.49
